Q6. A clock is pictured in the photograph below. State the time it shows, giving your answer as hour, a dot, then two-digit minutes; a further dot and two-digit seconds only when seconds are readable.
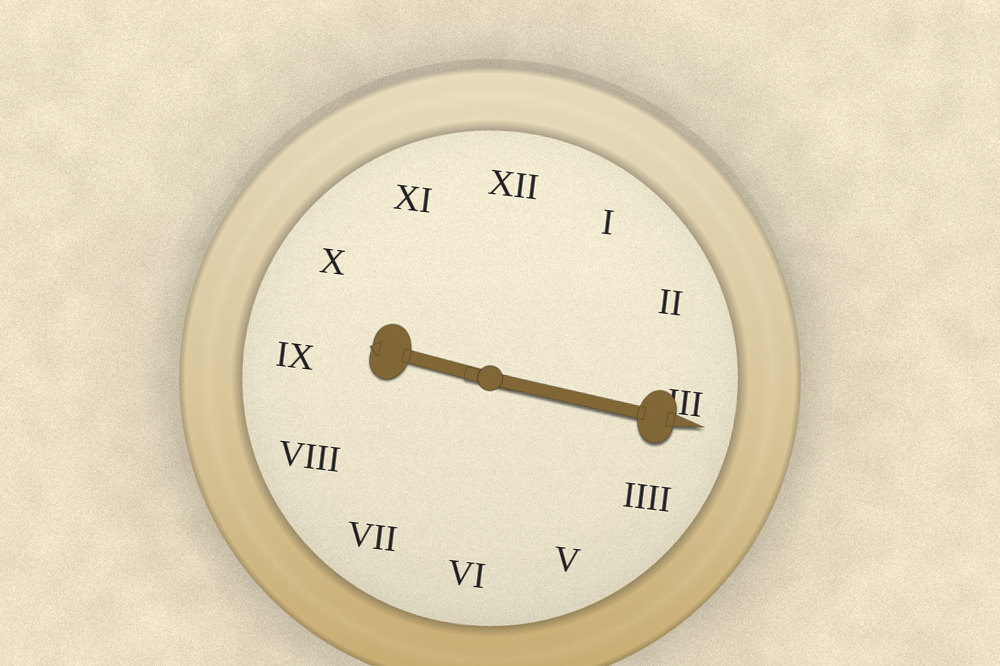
9.16
